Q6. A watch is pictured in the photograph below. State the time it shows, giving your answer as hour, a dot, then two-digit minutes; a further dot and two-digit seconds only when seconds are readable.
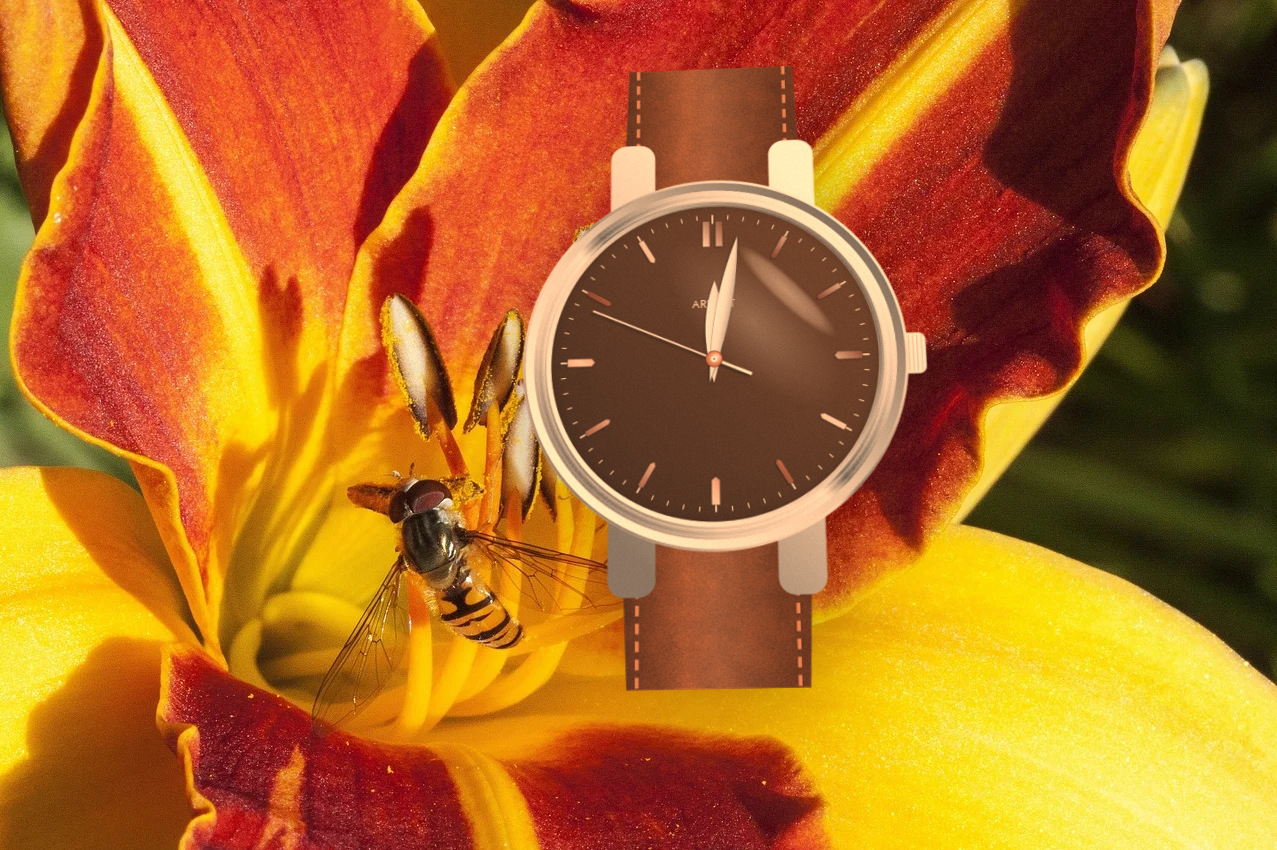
12.01.49
